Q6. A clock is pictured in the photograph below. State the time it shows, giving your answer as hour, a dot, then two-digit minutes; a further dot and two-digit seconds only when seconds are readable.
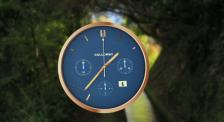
1.37
